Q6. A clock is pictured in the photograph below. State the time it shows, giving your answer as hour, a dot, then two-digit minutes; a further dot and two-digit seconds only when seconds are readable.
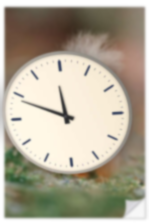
11.49
